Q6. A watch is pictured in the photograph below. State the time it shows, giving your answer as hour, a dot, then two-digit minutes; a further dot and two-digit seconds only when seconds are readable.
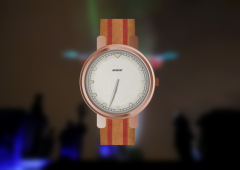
6.33
